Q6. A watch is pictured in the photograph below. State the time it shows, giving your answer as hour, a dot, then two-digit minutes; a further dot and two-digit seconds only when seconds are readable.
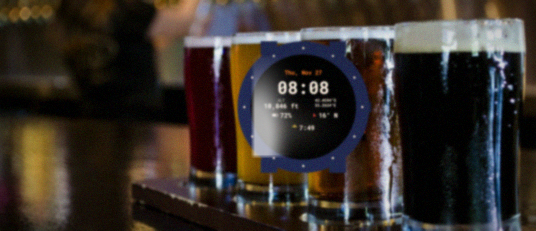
8.08
